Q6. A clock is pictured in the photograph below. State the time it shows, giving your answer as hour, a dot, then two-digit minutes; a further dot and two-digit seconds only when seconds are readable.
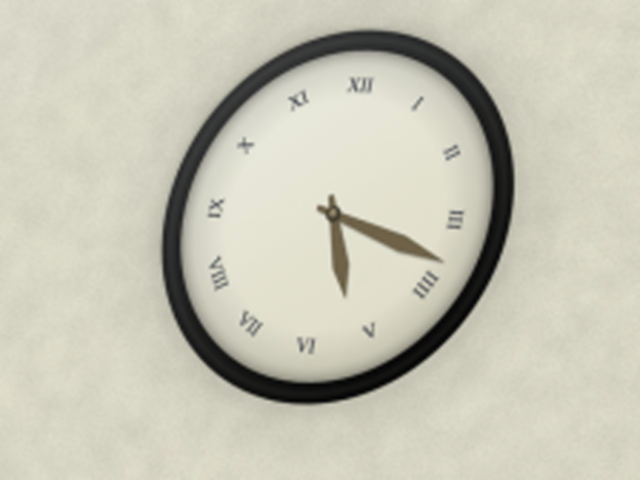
5.18
